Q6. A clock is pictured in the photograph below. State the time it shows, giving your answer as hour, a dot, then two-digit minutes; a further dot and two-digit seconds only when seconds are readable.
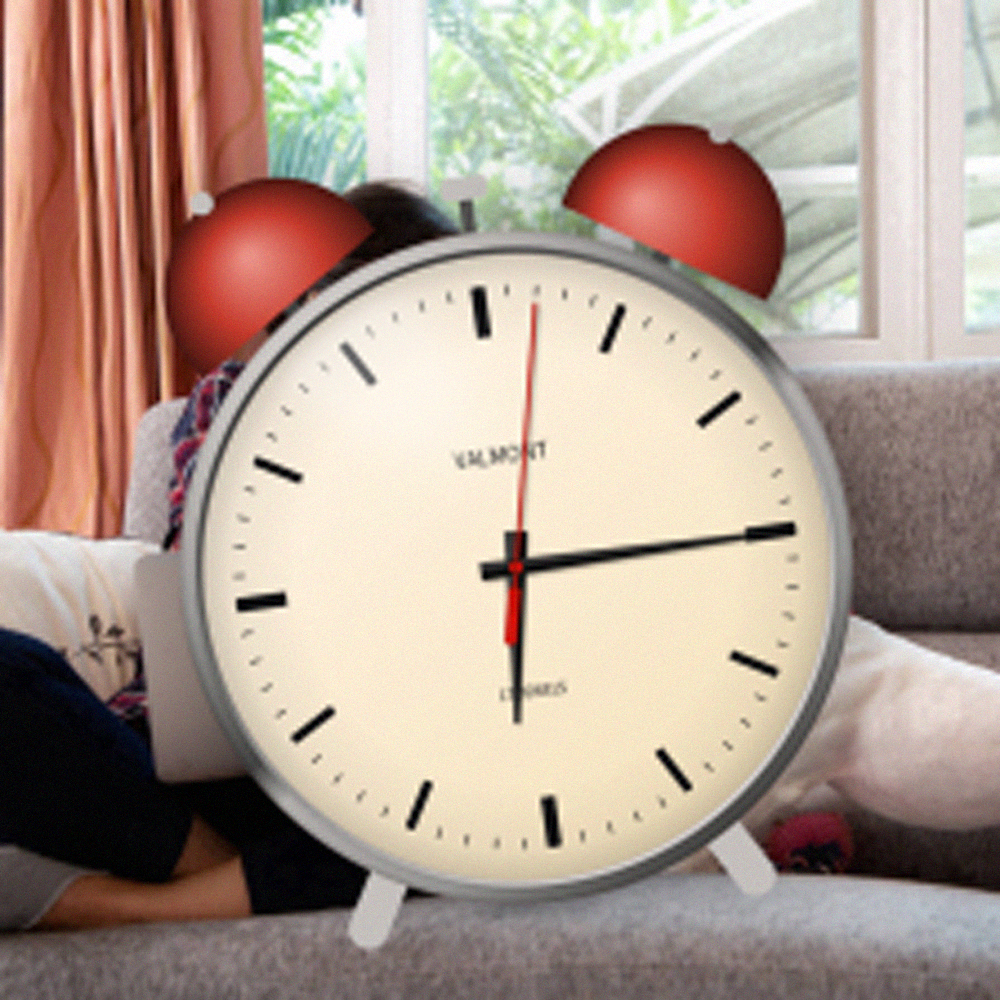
6.15.02
